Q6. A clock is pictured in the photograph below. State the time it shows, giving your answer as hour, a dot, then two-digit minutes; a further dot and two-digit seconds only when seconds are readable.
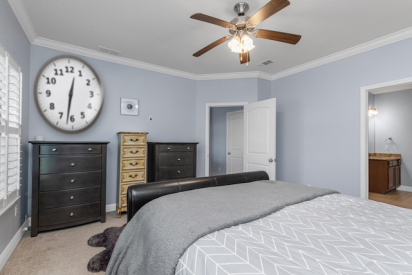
12.32
